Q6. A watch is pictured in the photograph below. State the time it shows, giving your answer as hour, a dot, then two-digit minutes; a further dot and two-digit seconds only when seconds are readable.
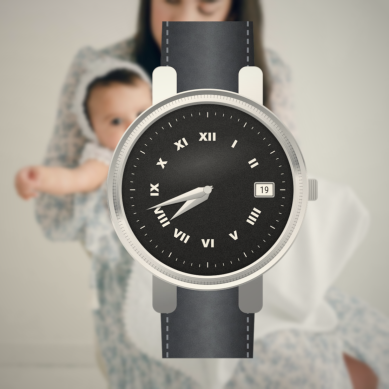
7.42
